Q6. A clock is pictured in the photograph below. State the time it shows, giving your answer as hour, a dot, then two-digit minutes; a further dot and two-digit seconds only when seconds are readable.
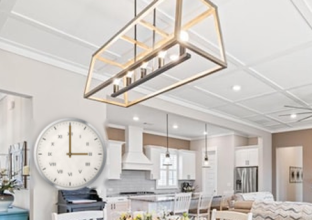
3.00
